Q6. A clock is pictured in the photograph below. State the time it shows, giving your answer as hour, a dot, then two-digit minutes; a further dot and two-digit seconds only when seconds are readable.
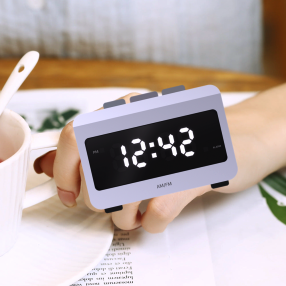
12.42
